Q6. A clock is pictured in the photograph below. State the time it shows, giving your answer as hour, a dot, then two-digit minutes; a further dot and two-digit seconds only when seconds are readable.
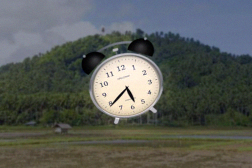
5.39
